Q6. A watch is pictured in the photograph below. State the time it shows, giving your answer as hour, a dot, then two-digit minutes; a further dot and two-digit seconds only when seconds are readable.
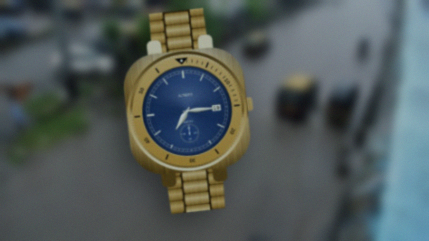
7.15
